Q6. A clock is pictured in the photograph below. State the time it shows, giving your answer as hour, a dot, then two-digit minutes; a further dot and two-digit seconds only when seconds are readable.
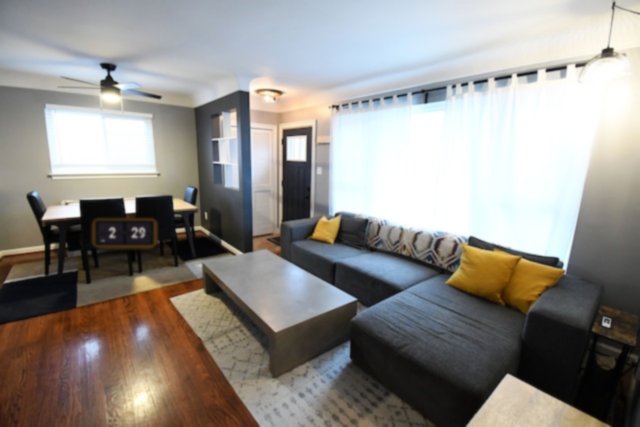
2.29
